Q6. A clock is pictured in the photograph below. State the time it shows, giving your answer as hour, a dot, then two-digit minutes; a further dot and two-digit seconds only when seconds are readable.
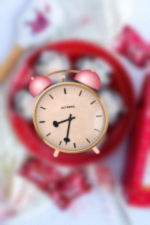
8.33
